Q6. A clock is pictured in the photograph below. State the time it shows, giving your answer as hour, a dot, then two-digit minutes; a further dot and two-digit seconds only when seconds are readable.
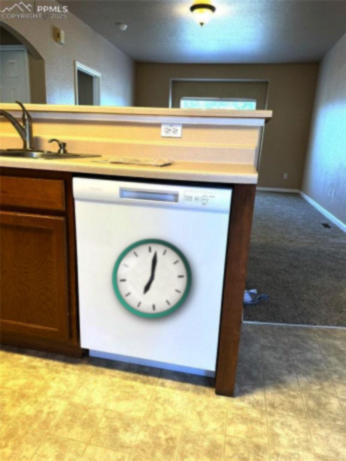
7.02
